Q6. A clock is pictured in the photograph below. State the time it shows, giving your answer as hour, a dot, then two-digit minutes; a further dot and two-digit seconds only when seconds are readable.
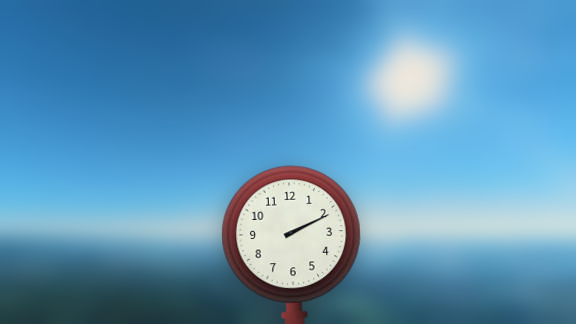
2.11
